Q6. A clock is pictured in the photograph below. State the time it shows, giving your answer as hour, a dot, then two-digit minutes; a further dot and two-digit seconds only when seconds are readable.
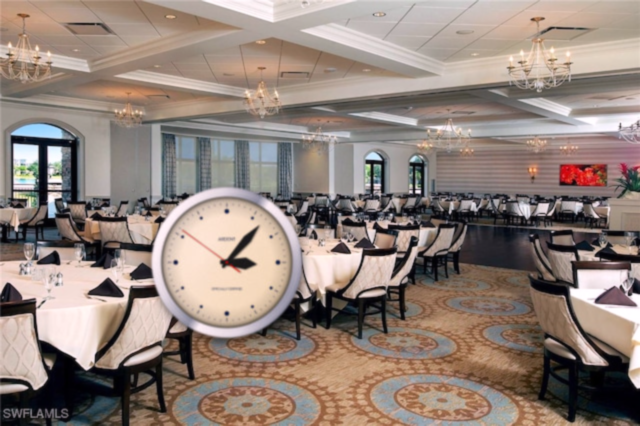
3.06.51
